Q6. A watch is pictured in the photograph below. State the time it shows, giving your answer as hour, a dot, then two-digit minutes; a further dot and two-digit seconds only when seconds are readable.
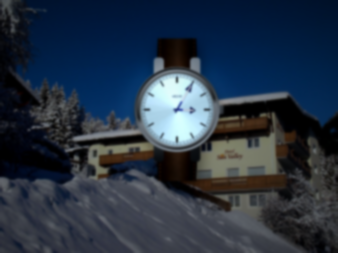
3.05
